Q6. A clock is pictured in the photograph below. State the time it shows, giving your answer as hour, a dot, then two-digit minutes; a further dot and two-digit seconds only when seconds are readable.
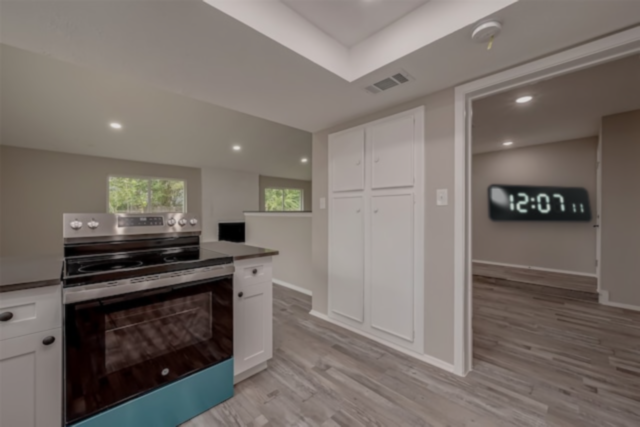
12.07.11
